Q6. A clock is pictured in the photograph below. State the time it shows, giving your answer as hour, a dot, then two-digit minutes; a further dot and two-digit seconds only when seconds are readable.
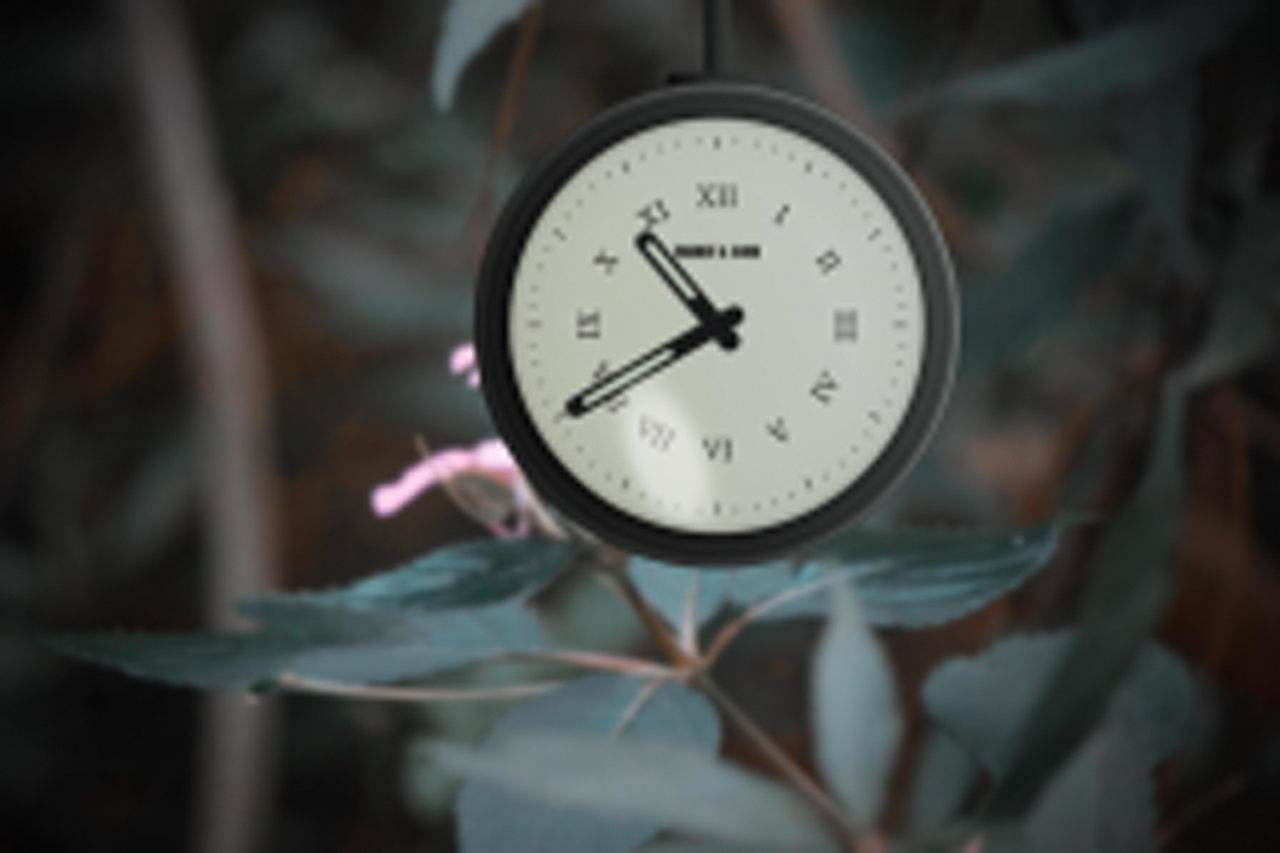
10.40
